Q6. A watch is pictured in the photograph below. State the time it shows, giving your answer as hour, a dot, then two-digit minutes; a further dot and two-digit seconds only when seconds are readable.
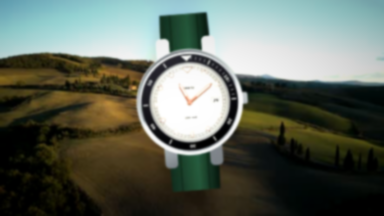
11.09
